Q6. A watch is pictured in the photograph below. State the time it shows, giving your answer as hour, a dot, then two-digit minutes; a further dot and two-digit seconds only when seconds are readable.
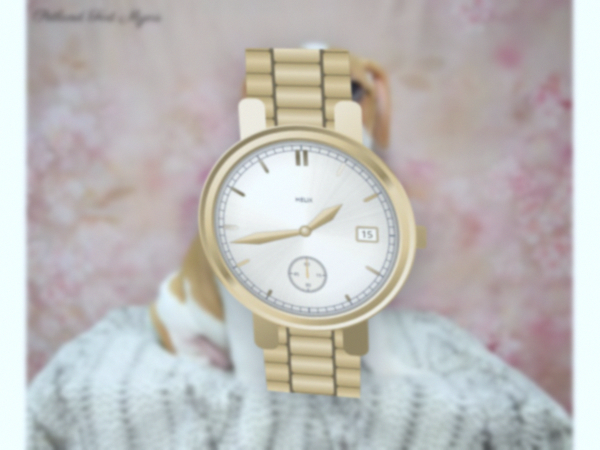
1.43
